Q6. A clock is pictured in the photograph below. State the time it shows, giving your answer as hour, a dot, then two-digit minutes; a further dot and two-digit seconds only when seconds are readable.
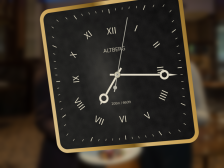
7.16.03
